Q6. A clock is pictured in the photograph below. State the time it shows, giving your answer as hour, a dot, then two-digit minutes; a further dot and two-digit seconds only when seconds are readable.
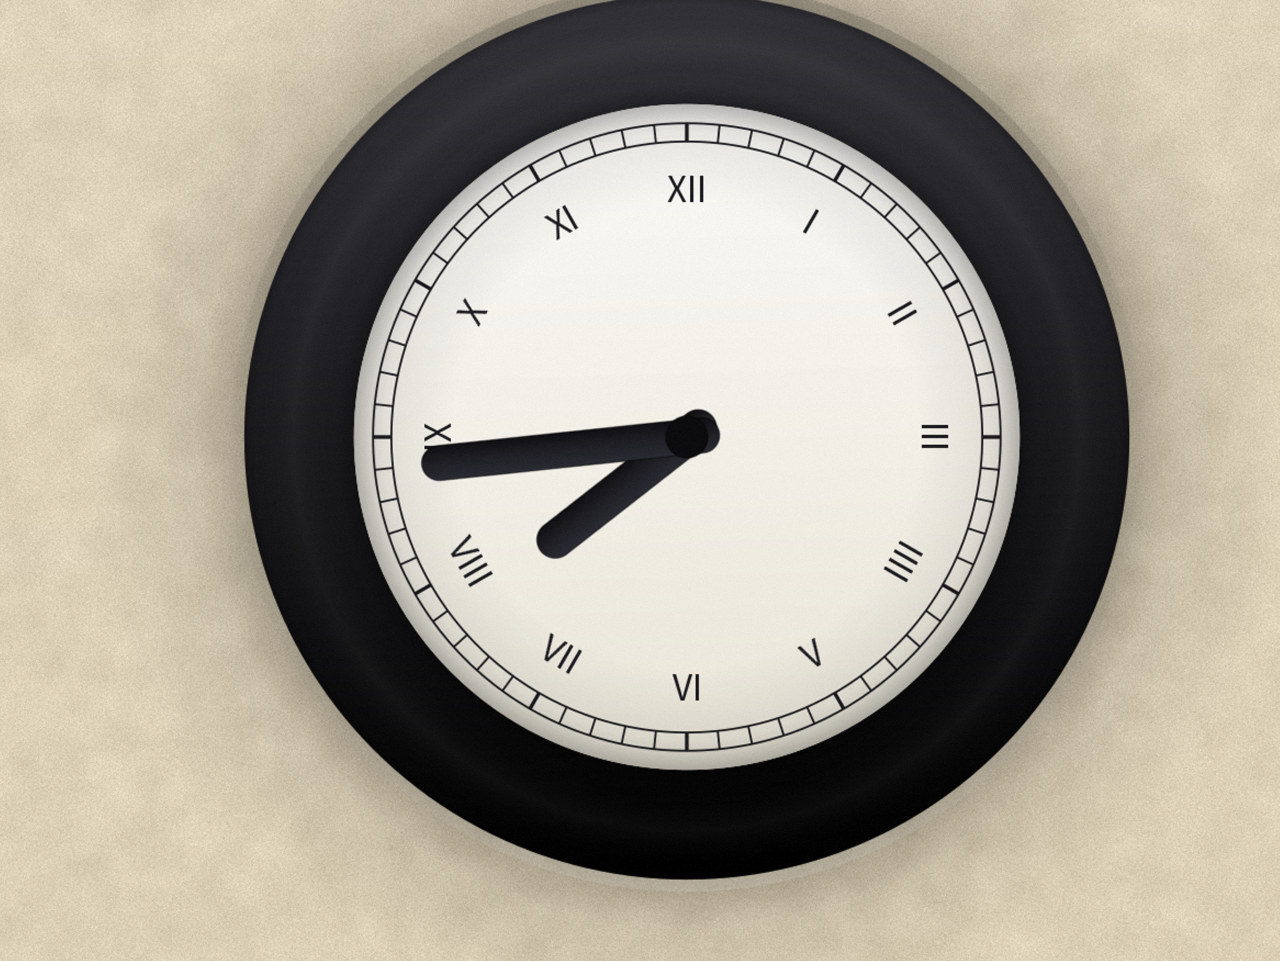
7.44
